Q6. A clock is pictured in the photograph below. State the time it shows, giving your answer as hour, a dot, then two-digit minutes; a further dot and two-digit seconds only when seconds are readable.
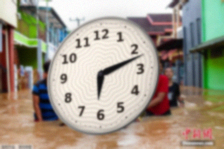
6.12
